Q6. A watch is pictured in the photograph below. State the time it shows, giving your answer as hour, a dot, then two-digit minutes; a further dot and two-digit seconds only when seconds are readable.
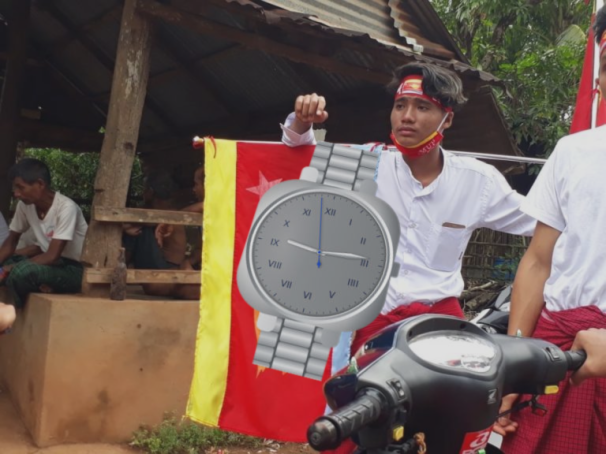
9.13.58
